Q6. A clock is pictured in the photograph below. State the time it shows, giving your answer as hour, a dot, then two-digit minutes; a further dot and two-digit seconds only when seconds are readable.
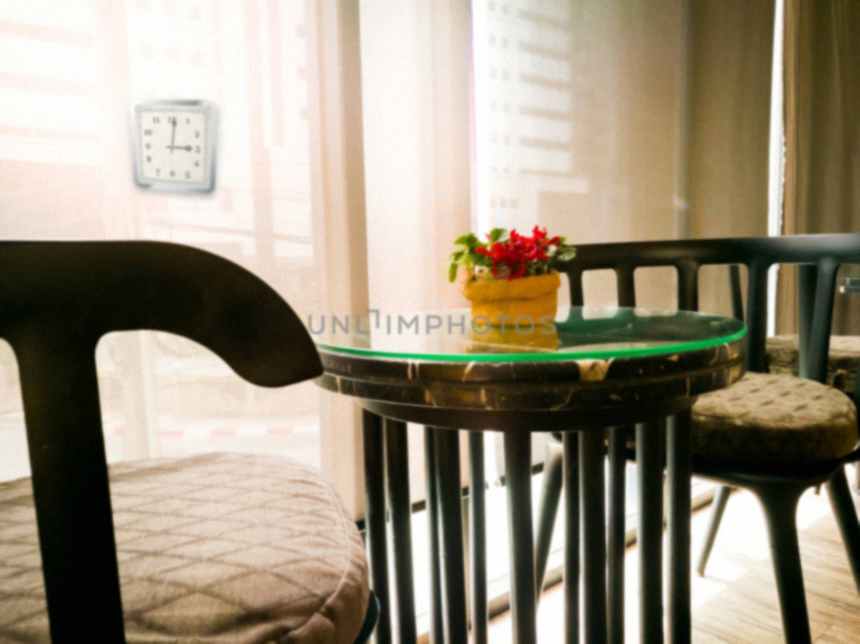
3.01
